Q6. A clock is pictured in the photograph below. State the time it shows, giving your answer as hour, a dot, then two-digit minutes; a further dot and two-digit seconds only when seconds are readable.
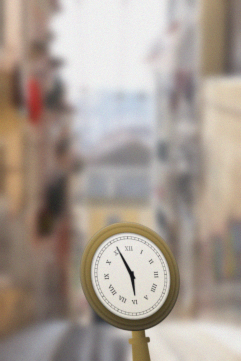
5.56
